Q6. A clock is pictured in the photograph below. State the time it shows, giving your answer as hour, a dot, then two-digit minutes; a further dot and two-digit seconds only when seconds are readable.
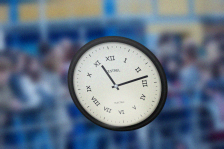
11.13
